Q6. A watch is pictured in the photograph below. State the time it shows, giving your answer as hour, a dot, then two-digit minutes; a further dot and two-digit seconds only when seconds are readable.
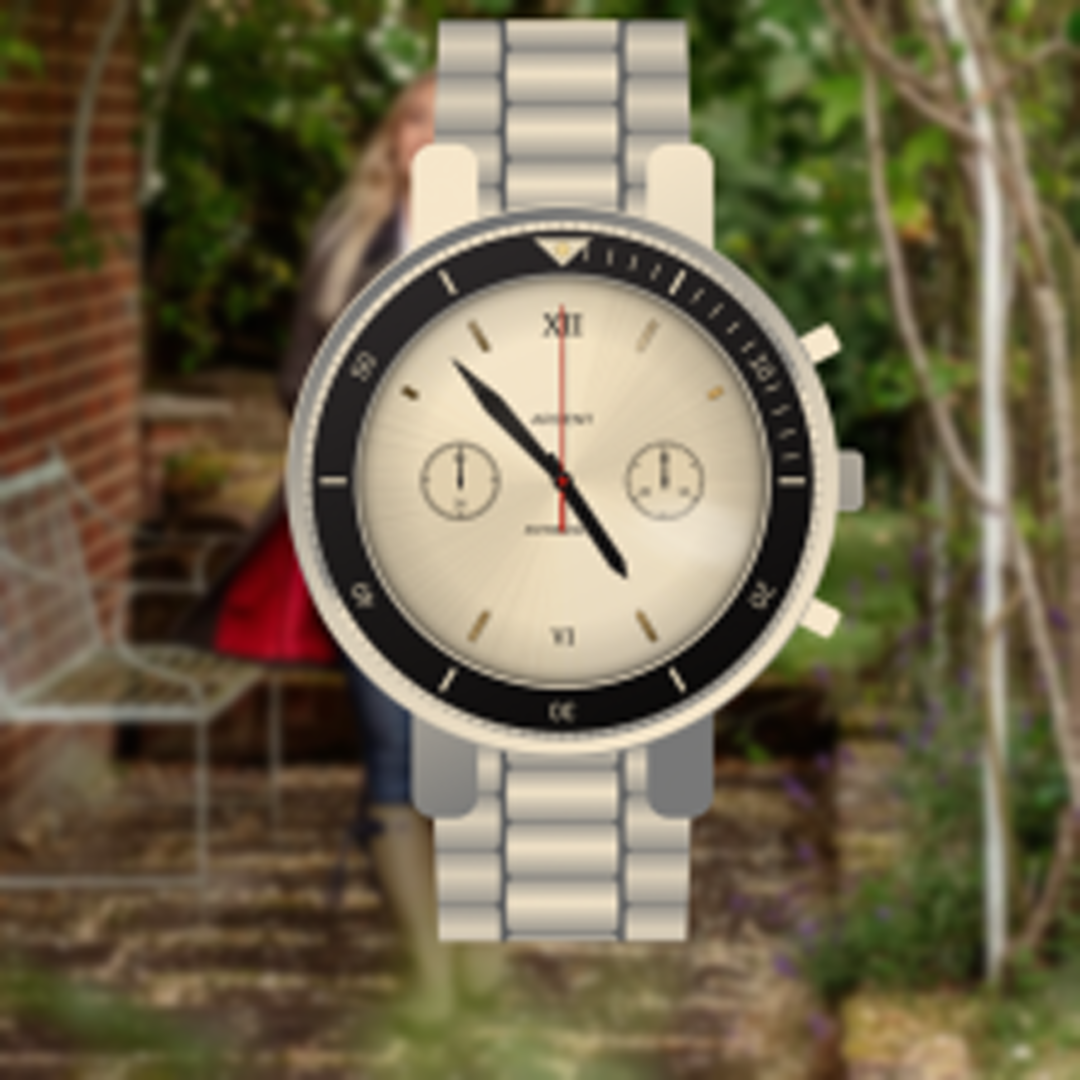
4.53
